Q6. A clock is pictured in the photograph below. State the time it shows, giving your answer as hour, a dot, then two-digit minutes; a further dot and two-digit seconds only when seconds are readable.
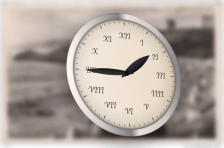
1.45
